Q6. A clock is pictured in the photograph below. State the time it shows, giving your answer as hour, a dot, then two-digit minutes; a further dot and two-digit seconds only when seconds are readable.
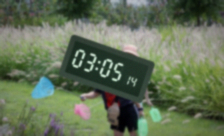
3.05.14
